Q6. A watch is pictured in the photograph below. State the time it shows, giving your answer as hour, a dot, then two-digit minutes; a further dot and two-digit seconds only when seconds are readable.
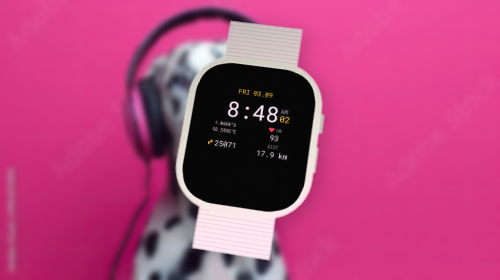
8.48.02
